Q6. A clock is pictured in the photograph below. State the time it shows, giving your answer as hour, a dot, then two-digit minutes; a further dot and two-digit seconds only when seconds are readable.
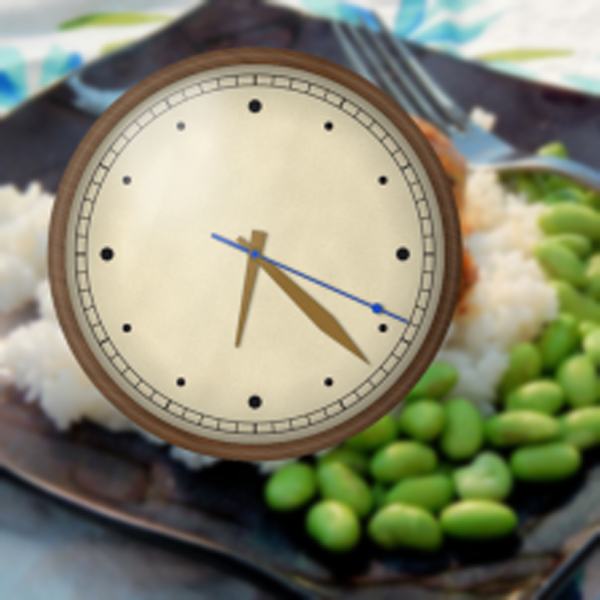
6.22.19
